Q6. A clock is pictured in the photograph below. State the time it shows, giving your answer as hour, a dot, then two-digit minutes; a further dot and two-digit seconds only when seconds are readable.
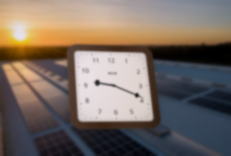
9.19
